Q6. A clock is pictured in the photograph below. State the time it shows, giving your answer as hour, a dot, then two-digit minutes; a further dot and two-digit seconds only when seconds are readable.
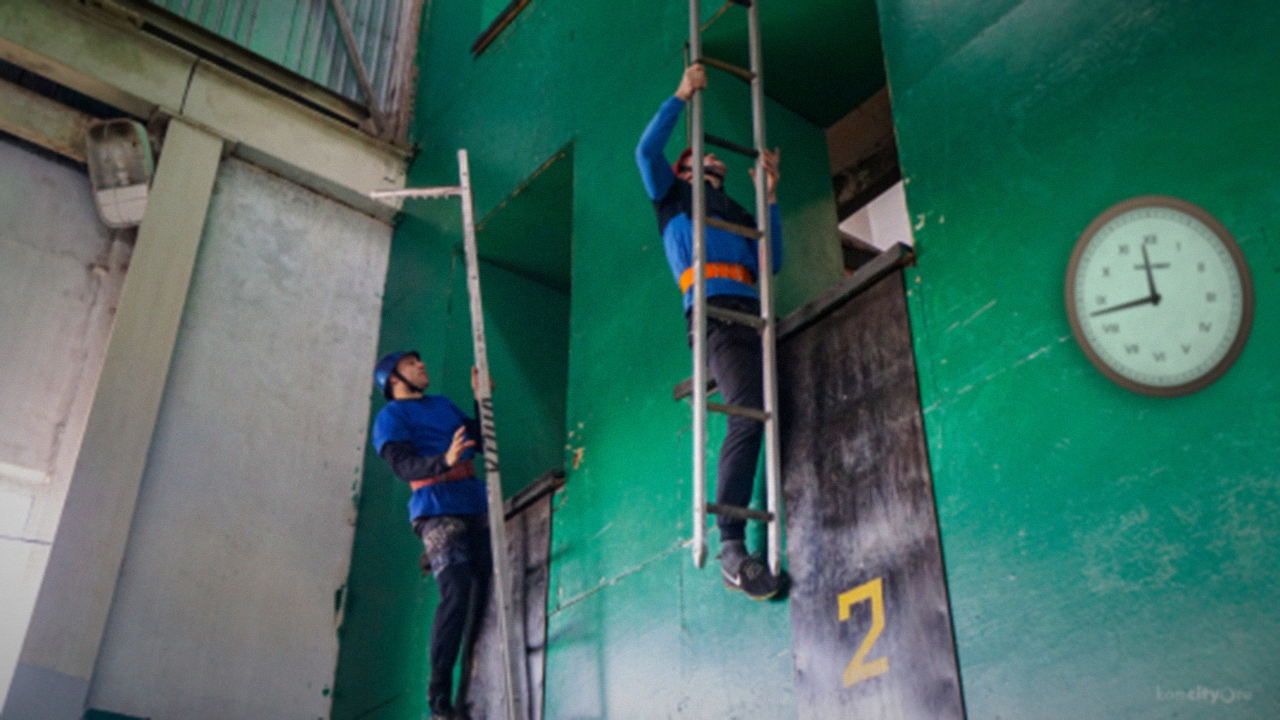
11.43
